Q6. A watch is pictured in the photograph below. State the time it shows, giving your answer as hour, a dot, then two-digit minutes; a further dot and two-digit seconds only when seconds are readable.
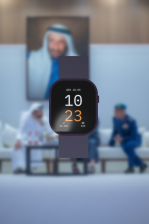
10.23
